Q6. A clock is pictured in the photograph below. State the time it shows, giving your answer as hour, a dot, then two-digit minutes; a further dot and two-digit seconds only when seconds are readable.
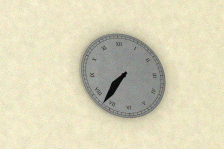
7.37
